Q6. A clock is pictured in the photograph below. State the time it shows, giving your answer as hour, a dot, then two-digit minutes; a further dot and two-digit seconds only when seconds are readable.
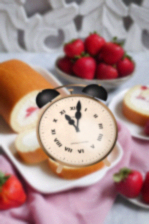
11.02
